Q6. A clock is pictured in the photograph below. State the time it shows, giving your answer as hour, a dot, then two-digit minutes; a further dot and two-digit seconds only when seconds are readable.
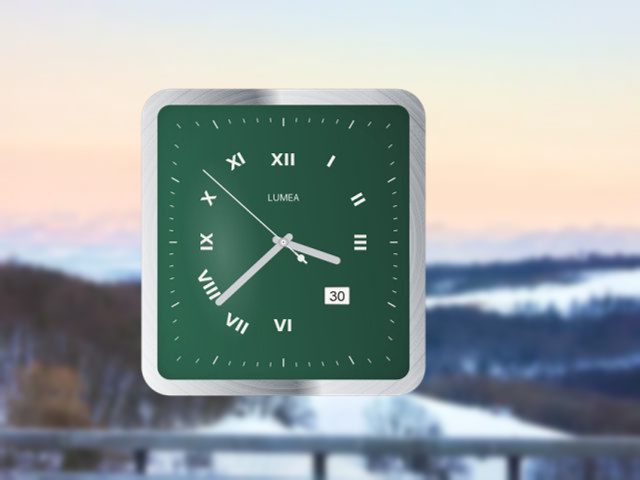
3.37.52
